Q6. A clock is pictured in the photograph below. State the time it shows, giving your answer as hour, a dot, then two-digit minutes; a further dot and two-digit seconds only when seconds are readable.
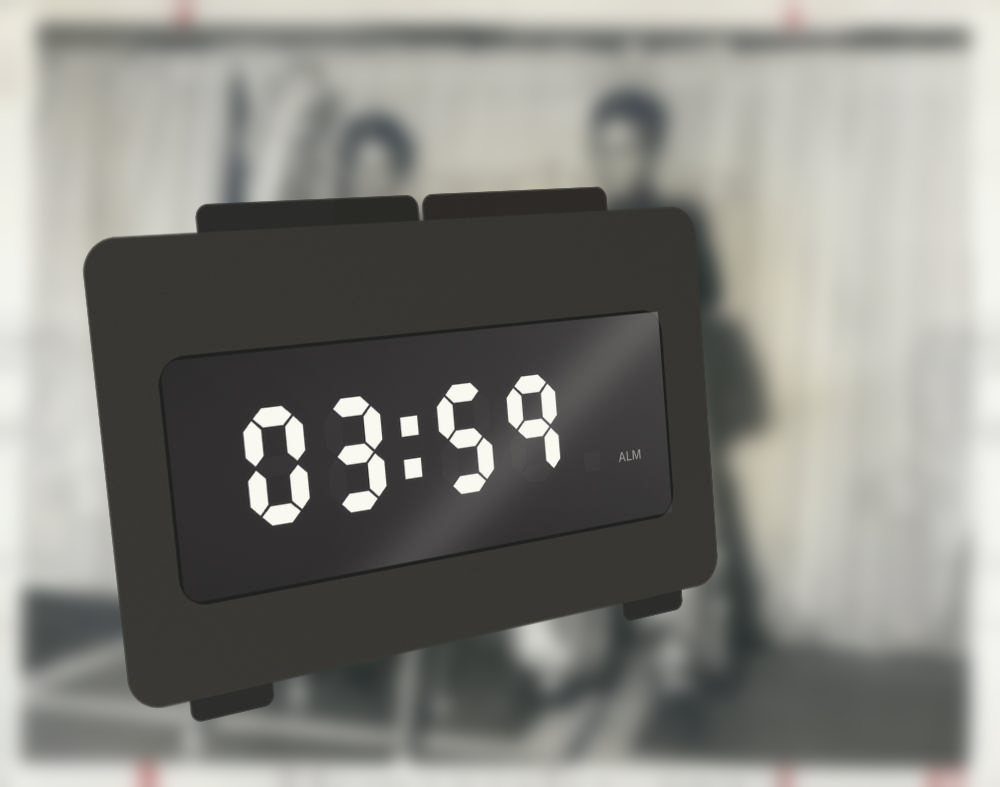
3.59
